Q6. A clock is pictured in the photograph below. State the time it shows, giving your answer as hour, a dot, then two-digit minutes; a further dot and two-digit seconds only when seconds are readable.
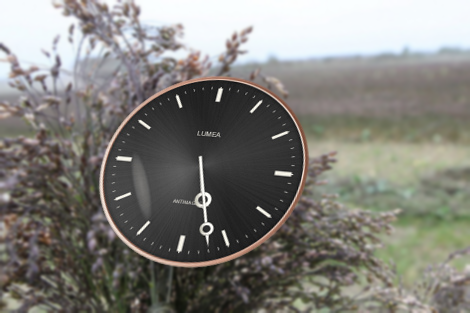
5.27
